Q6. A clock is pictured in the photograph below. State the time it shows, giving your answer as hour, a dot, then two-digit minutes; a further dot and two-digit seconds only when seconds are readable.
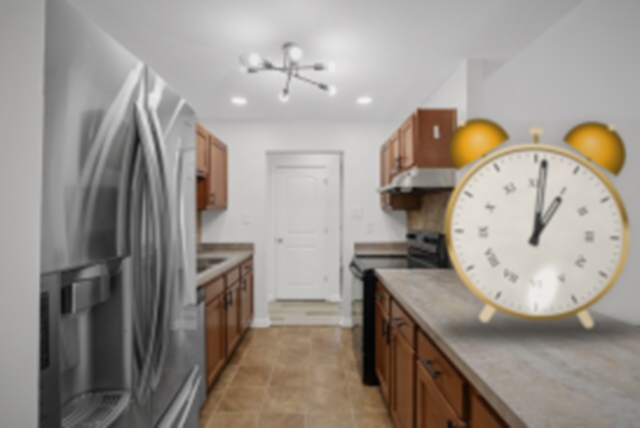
1.01
